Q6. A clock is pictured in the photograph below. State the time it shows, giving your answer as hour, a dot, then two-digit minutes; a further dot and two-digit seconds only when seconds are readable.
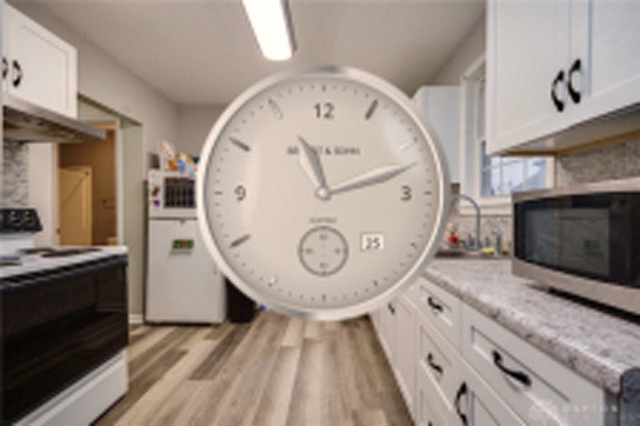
11.12
